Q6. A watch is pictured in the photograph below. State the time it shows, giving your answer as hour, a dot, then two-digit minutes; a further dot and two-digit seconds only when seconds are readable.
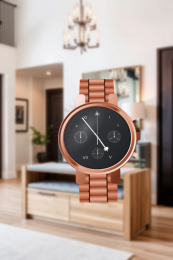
4.54
